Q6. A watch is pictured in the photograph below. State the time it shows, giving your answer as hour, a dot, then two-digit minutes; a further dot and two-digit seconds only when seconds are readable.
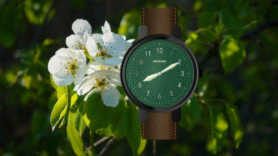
8.10
